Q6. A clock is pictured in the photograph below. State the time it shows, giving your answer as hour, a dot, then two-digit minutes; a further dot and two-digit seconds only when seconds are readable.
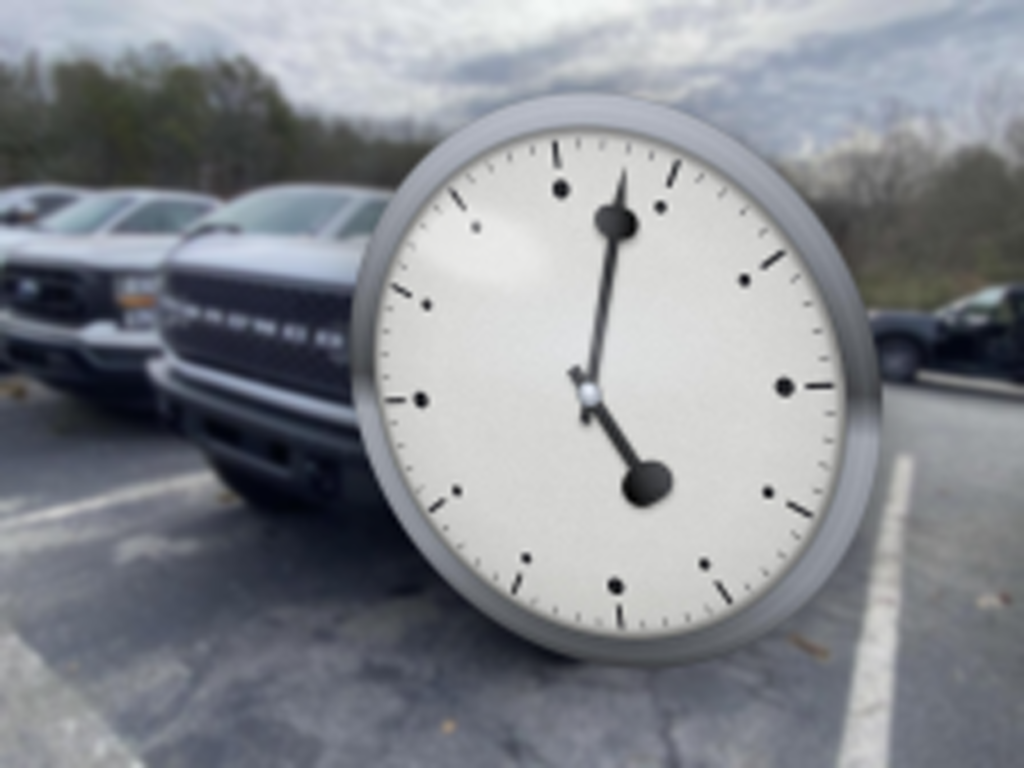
5.03
